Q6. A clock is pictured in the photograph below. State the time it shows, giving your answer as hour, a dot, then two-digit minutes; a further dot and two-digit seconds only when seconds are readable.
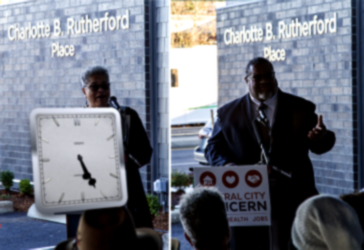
5.26
